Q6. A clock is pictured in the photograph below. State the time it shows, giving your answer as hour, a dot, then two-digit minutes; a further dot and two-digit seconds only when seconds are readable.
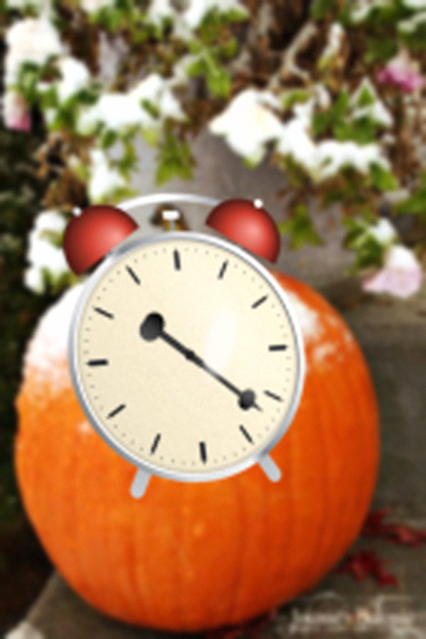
10.22
